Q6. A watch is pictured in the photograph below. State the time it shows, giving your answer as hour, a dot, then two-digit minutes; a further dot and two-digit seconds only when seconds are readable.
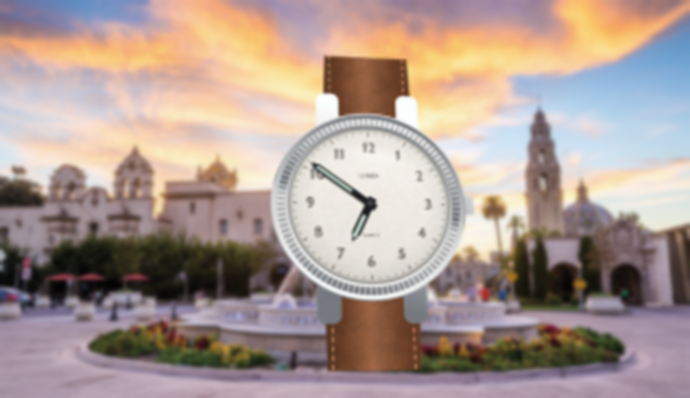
6.51
